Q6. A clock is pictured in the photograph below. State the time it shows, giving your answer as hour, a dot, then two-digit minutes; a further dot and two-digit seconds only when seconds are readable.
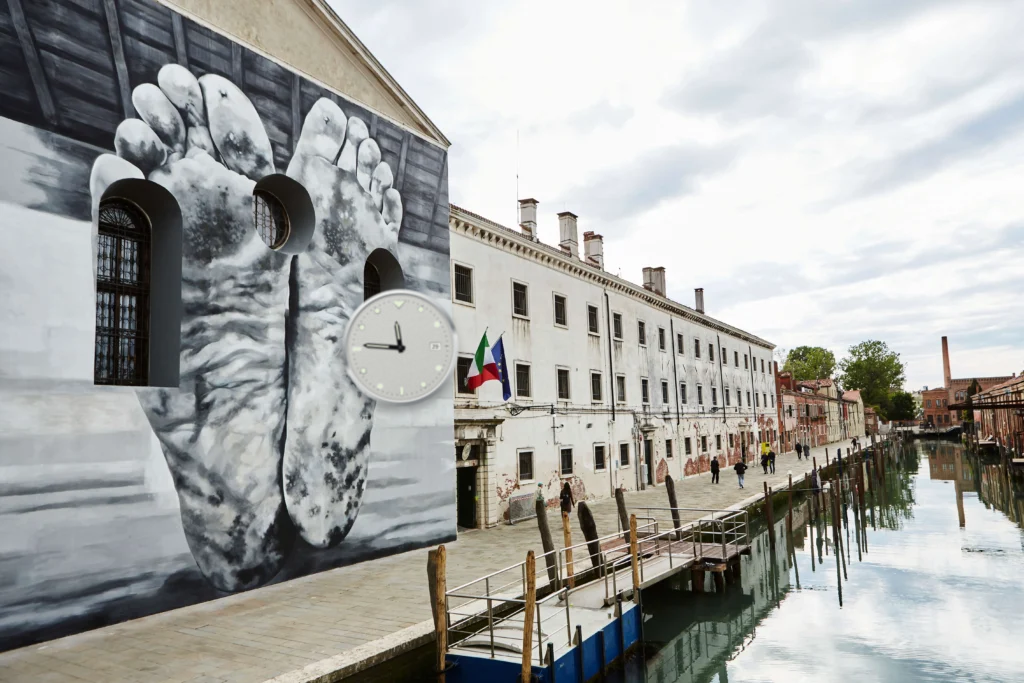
11.46
